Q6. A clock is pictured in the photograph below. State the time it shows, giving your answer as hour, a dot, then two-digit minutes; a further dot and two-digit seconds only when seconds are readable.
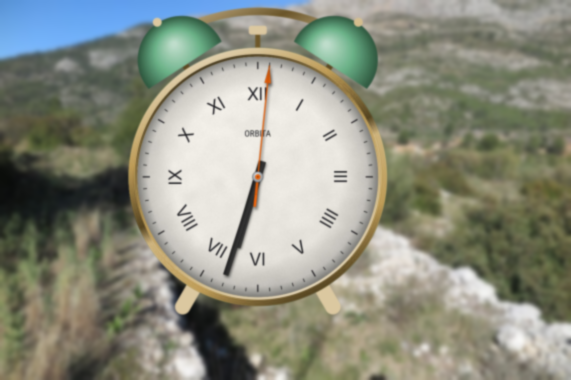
6.33.01
